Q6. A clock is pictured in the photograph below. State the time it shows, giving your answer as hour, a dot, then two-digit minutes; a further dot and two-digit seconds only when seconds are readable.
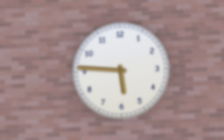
5.46
